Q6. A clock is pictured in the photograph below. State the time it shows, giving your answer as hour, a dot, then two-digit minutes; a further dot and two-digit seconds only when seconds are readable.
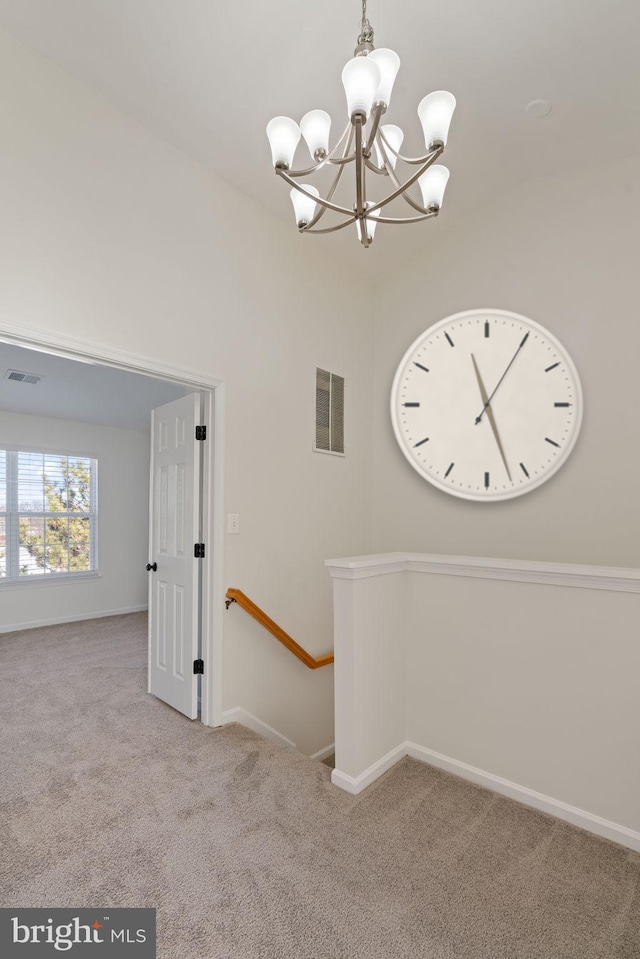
11.27.05
